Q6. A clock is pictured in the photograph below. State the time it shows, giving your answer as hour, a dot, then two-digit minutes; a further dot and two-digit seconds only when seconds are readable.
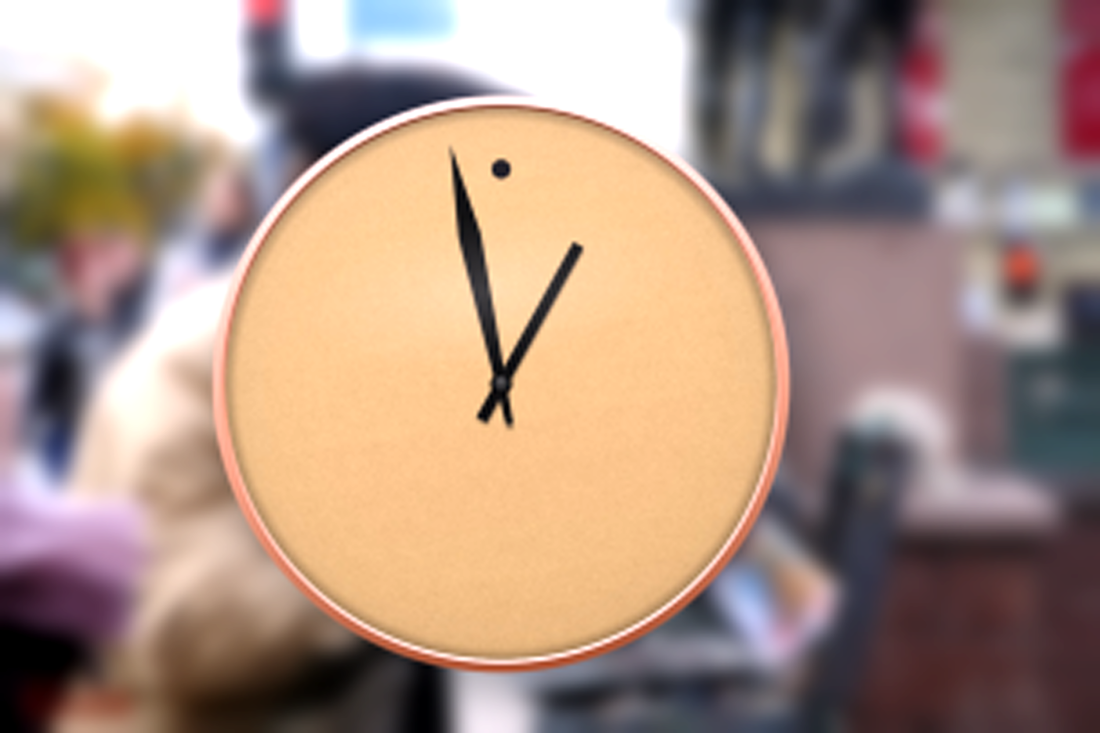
12.58
